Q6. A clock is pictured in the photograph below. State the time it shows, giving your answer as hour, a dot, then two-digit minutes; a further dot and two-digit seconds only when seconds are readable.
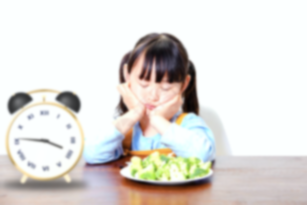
3.46
